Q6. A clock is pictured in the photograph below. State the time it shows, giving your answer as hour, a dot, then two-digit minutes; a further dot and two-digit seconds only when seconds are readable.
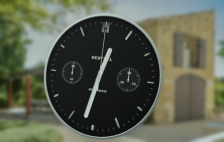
12.32
